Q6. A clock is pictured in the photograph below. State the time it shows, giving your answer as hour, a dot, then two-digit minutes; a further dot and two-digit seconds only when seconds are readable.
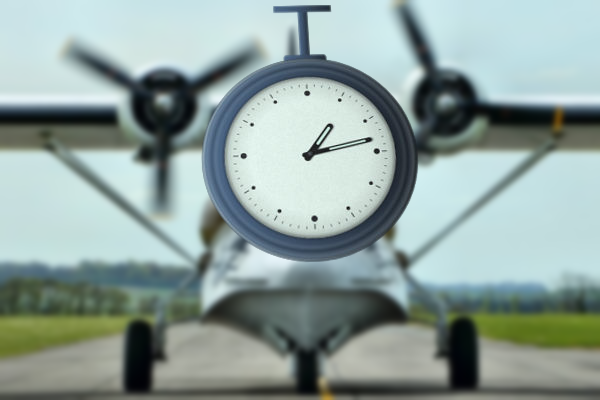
1.13
